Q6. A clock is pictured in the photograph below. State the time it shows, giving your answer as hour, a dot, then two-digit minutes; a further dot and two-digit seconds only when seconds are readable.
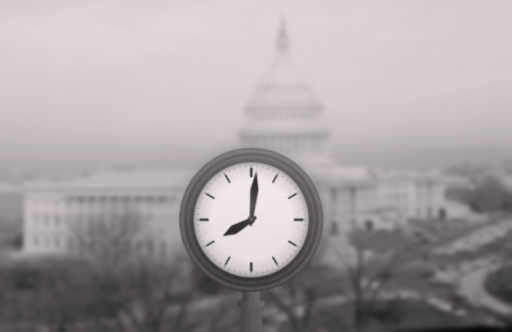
8.01
